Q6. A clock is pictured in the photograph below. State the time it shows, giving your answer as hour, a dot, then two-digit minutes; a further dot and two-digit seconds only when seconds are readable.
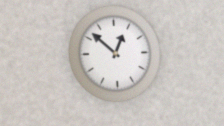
12.52
